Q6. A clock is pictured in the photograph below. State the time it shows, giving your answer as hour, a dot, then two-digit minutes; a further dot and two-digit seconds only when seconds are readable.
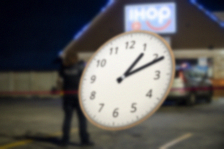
1.11
